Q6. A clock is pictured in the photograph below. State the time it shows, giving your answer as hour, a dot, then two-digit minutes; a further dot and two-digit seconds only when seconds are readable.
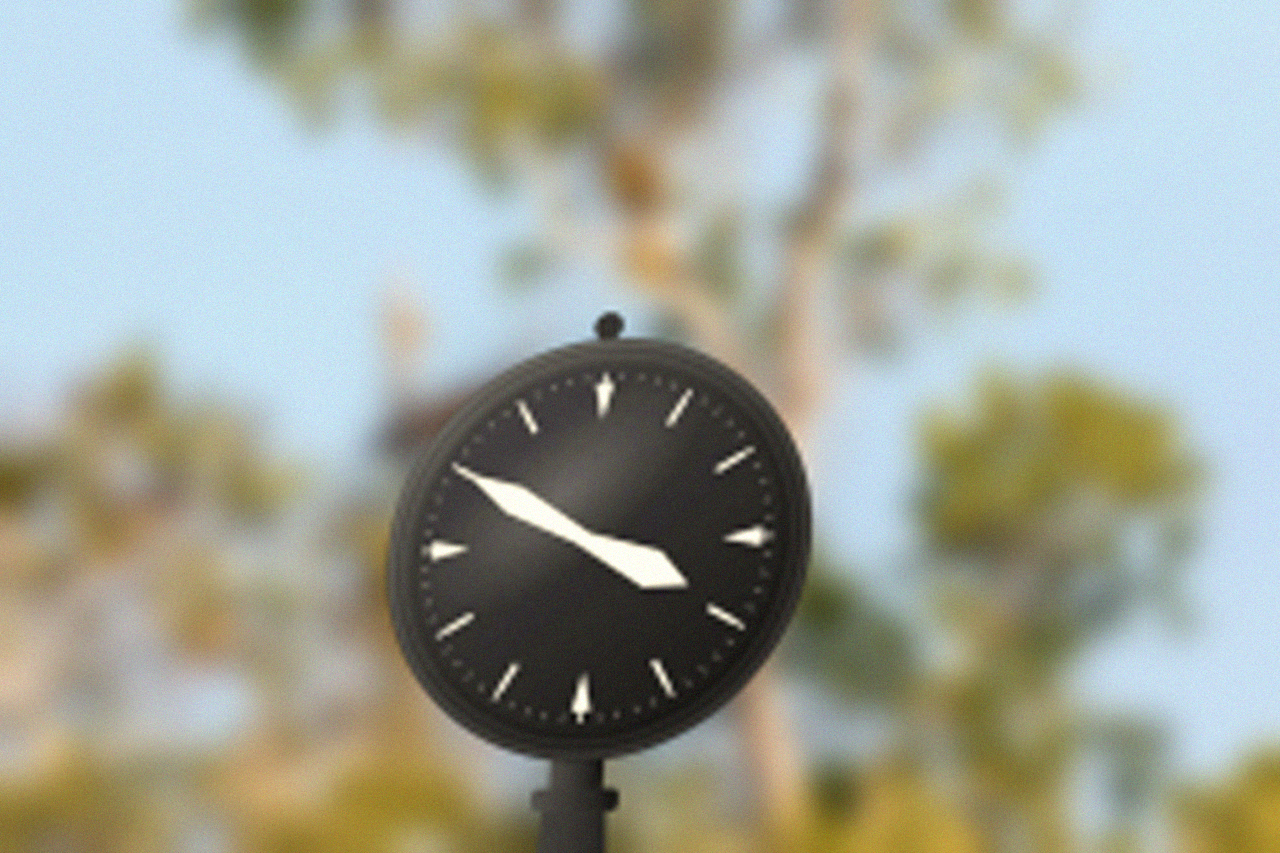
3.50
